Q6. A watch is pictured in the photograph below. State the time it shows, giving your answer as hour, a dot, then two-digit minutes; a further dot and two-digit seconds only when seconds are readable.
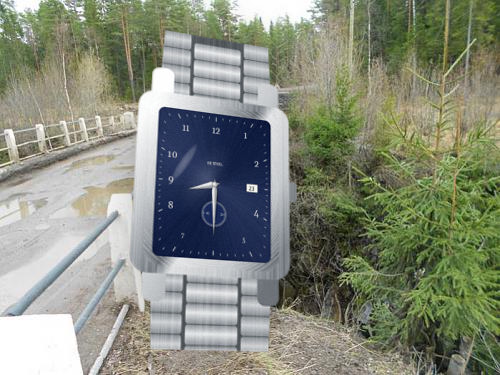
8.30
